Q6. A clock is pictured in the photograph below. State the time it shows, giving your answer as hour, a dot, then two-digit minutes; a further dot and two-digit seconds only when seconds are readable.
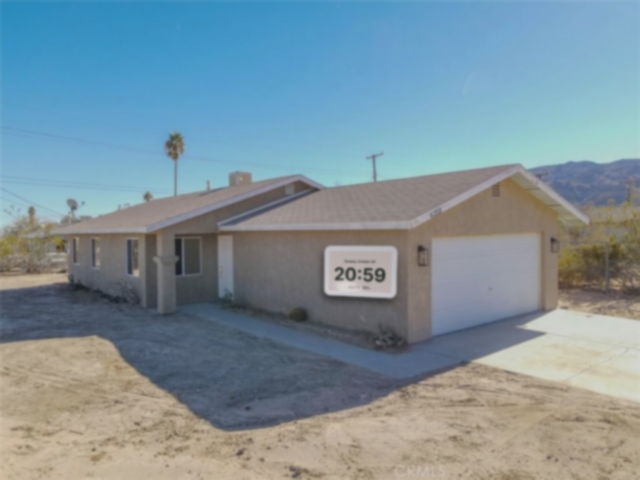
20.59
